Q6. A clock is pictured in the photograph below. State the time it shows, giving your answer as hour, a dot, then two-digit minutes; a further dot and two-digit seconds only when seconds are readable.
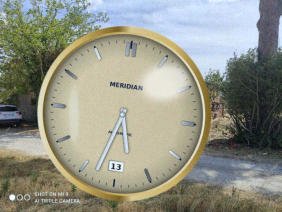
5.33
